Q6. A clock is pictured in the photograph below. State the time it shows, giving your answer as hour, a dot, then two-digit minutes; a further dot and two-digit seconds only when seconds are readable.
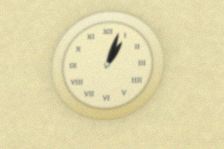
1.03
